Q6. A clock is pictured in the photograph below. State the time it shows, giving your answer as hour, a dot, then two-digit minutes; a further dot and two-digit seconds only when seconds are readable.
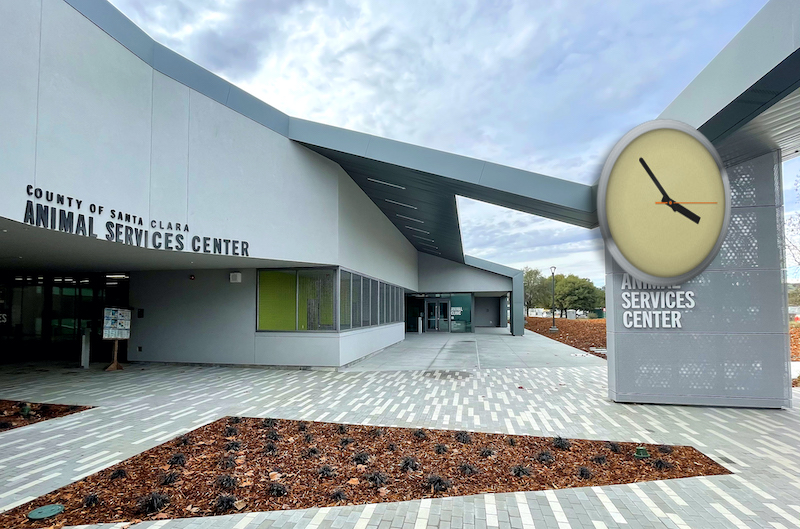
3.53.15
